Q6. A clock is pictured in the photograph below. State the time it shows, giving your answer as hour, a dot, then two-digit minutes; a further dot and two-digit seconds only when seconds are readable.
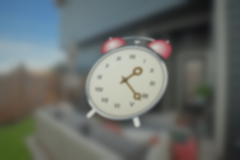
1.22
